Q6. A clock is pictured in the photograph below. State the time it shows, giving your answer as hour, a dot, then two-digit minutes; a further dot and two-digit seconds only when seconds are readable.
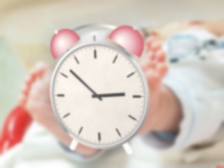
2.52
